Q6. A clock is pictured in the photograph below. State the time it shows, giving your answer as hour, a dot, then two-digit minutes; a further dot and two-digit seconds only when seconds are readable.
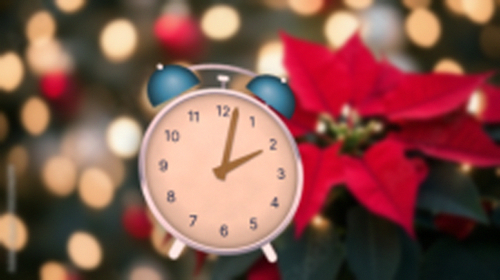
2.02
